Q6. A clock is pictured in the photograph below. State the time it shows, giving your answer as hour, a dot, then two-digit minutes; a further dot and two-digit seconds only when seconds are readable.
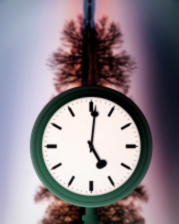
5.01
